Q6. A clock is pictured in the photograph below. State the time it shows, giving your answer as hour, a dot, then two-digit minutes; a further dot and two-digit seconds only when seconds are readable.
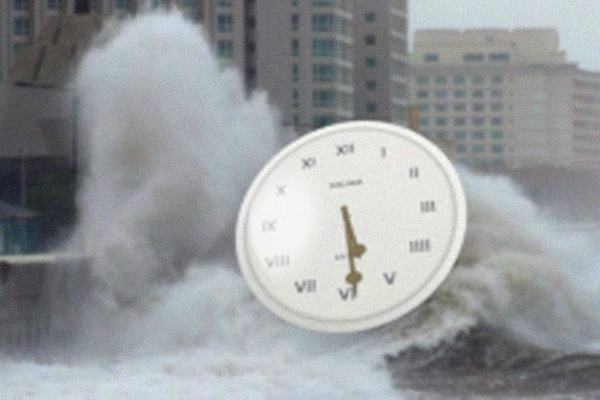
5.29
